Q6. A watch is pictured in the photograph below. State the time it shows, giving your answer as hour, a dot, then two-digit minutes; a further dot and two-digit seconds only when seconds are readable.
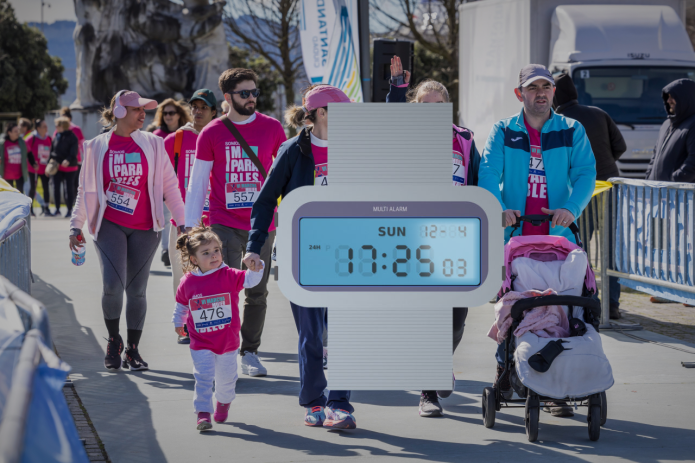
17.25.03
